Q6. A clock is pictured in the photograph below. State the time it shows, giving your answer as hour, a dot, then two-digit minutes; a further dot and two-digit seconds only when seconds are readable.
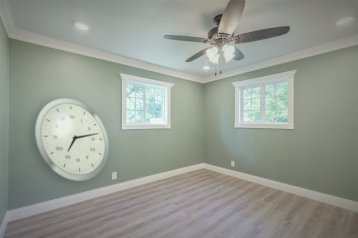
7.13
